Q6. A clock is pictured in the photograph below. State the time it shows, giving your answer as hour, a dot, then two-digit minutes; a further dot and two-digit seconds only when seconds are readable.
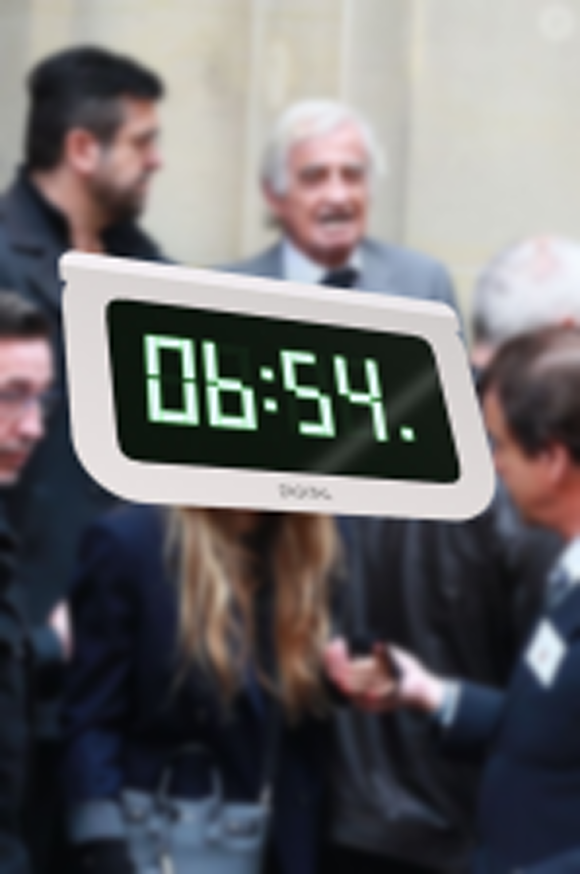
6.54
